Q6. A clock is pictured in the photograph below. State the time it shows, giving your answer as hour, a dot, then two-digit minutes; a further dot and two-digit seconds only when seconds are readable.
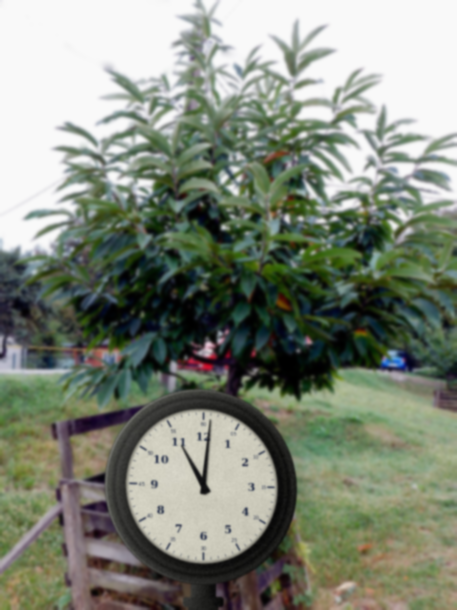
11.01
